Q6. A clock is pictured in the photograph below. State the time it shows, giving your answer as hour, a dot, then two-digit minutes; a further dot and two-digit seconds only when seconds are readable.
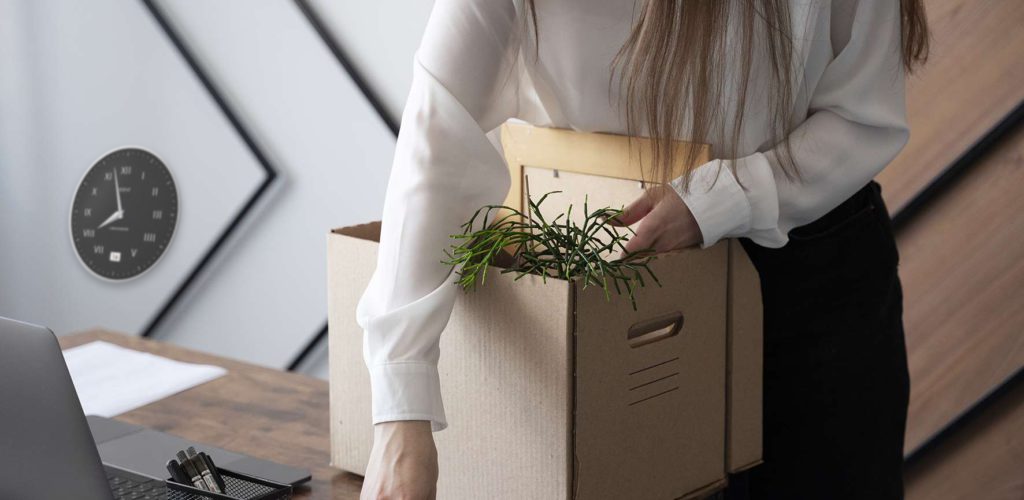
7.57
